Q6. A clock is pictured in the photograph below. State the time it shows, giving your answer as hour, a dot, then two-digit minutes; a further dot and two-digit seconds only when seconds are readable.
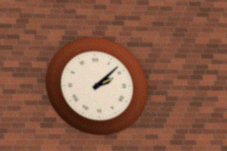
2.08
